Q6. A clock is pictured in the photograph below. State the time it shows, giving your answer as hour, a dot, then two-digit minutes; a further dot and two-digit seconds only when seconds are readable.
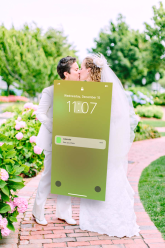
11.07
